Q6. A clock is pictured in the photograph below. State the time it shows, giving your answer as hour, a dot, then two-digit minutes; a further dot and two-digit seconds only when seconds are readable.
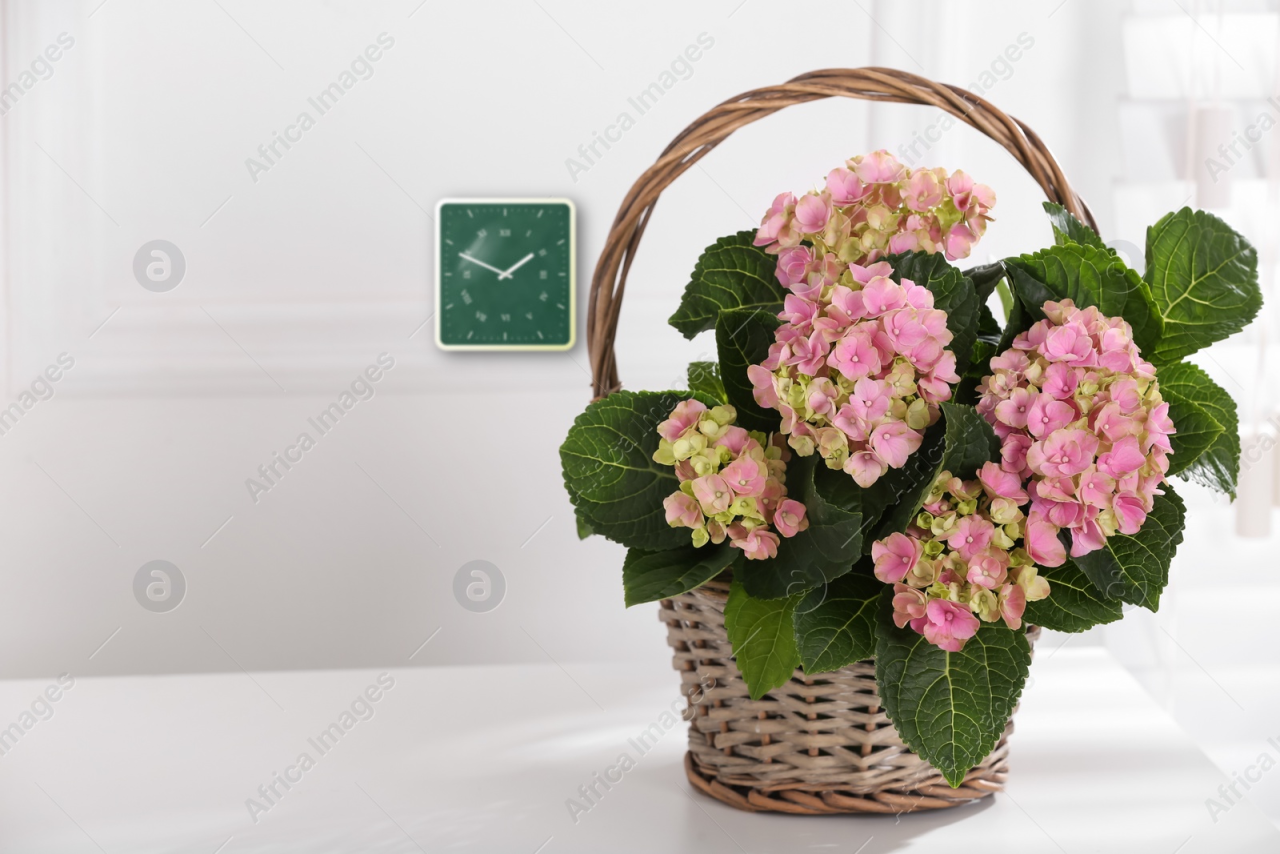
1.49
